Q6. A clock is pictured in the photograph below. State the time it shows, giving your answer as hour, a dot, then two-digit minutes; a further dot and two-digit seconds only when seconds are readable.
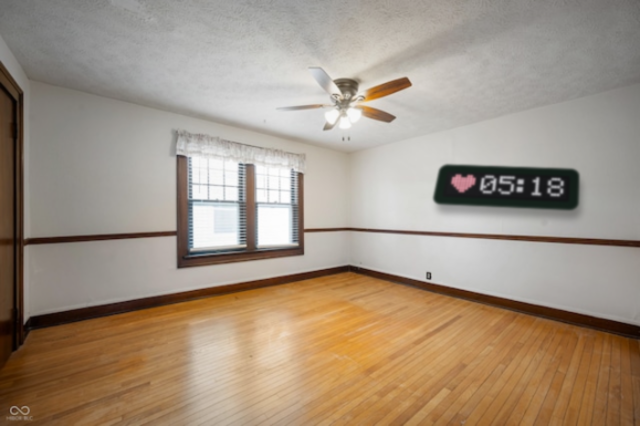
5.18
